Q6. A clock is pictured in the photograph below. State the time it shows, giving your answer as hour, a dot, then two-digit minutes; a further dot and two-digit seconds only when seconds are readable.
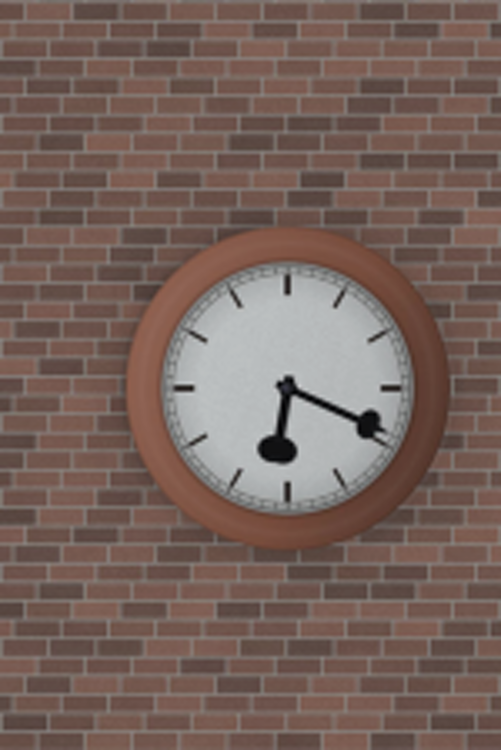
6.19
